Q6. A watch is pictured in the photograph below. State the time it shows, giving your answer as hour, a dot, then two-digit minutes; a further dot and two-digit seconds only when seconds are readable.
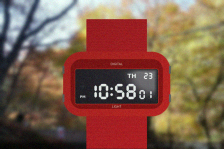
10.58.01
